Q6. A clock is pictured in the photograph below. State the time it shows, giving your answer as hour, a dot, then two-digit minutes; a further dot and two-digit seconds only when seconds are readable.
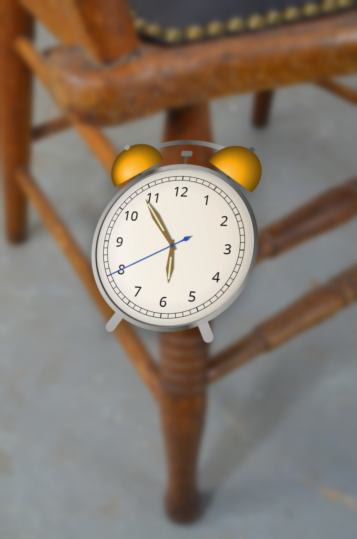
5.53.40
